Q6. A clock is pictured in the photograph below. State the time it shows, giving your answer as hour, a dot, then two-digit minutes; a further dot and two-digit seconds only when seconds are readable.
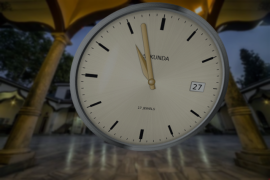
10.57
